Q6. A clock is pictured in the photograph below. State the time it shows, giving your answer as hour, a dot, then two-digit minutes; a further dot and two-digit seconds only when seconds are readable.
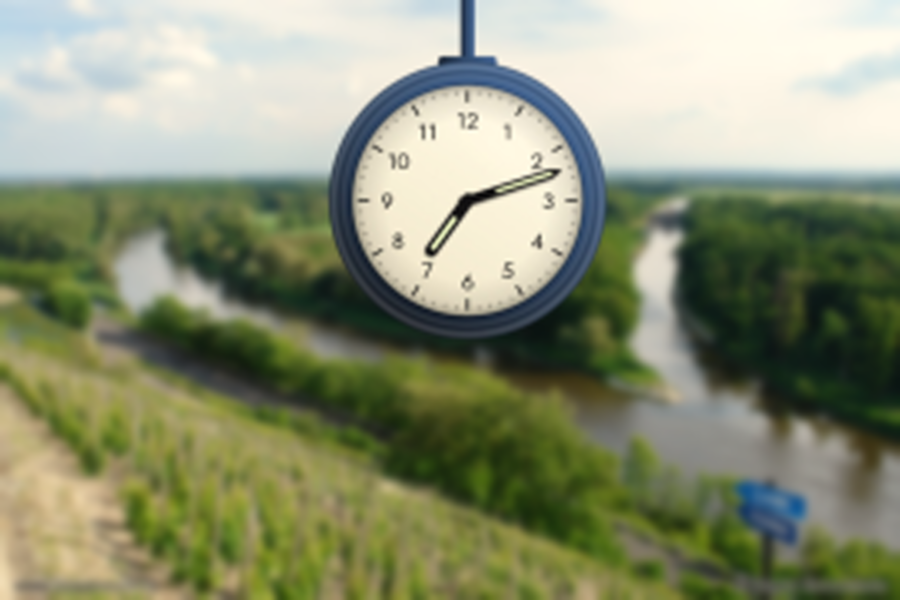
7.12
